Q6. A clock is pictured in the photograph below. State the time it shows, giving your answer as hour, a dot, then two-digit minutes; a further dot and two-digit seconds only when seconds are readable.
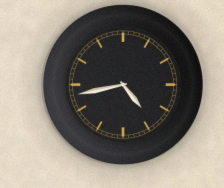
4.43
